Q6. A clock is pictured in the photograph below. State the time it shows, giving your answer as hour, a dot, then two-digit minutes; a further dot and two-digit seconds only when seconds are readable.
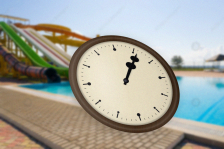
1.06
